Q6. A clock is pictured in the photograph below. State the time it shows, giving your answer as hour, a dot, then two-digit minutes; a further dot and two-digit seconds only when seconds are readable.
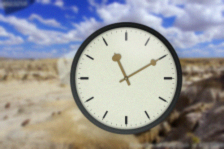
11.10
